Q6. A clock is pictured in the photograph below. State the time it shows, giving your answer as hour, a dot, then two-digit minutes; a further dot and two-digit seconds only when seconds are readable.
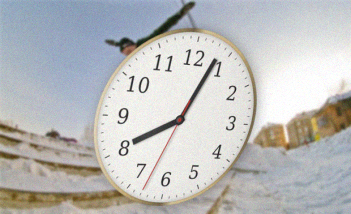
8.03.33
